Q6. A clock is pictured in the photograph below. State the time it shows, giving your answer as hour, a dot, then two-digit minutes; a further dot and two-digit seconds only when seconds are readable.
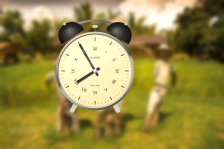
7.55
